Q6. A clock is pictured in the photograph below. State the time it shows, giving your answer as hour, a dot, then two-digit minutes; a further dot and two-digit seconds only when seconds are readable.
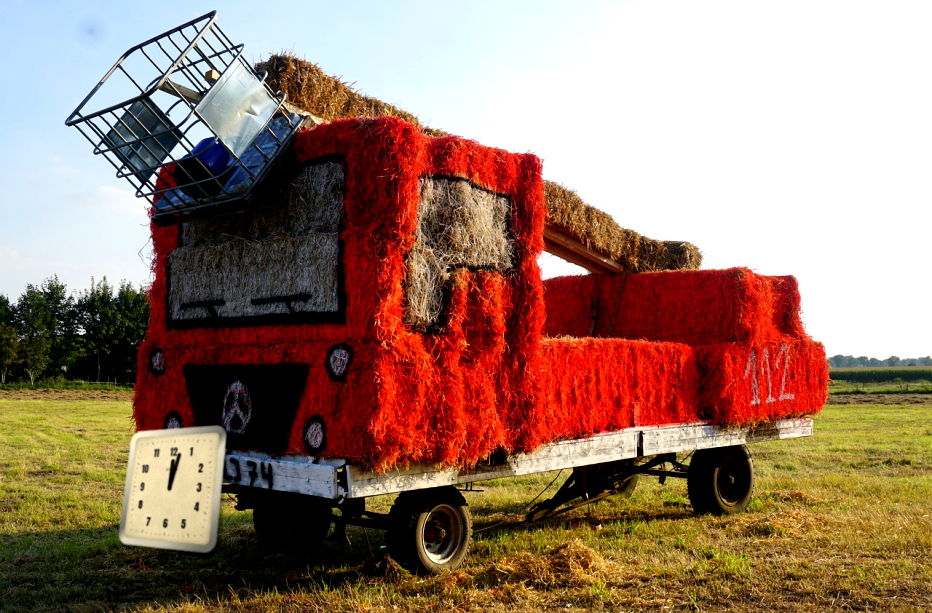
12.02
